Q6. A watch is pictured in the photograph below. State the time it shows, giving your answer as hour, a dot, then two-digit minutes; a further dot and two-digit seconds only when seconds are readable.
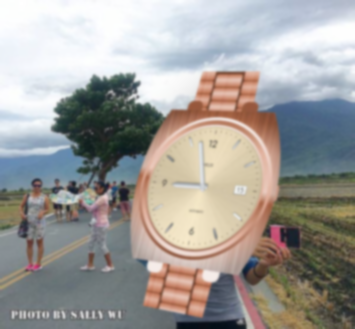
8.57
